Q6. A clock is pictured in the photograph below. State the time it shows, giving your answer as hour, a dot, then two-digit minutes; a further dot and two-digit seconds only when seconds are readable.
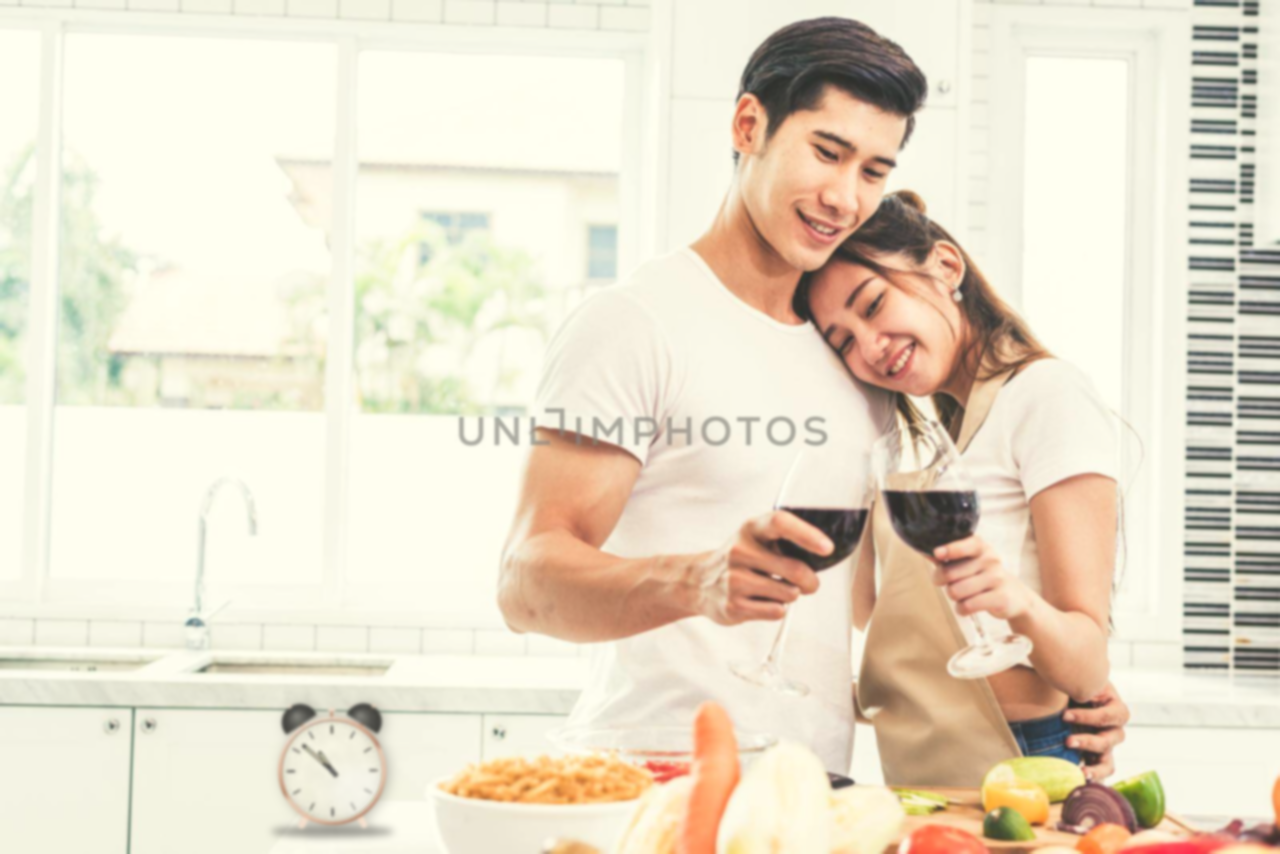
10.52
